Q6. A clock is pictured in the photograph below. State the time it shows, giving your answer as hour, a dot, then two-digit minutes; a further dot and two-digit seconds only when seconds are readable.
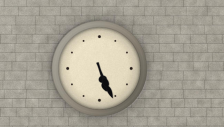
5.26
